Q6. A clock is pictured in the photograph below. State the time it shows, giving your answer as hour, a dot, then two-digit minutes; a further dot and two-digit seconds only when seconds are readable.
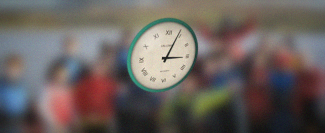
3.04
